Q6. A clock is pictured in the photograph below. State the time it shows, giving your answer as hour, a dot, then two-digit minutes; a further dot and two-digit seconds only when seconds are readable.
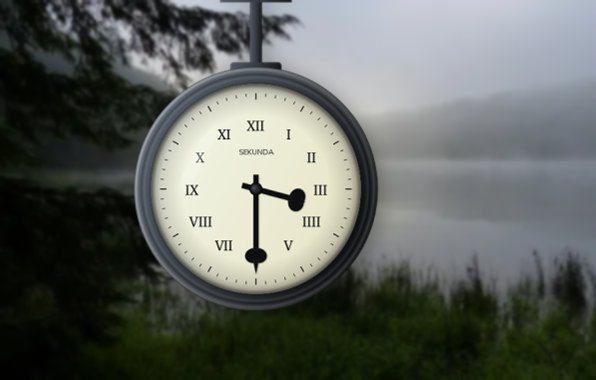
3.30
